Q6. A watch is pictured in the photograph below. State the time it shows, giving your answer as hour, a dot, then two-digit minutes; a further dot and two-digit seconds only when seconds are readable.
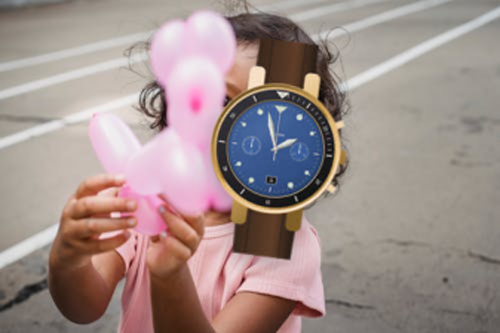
1.57
